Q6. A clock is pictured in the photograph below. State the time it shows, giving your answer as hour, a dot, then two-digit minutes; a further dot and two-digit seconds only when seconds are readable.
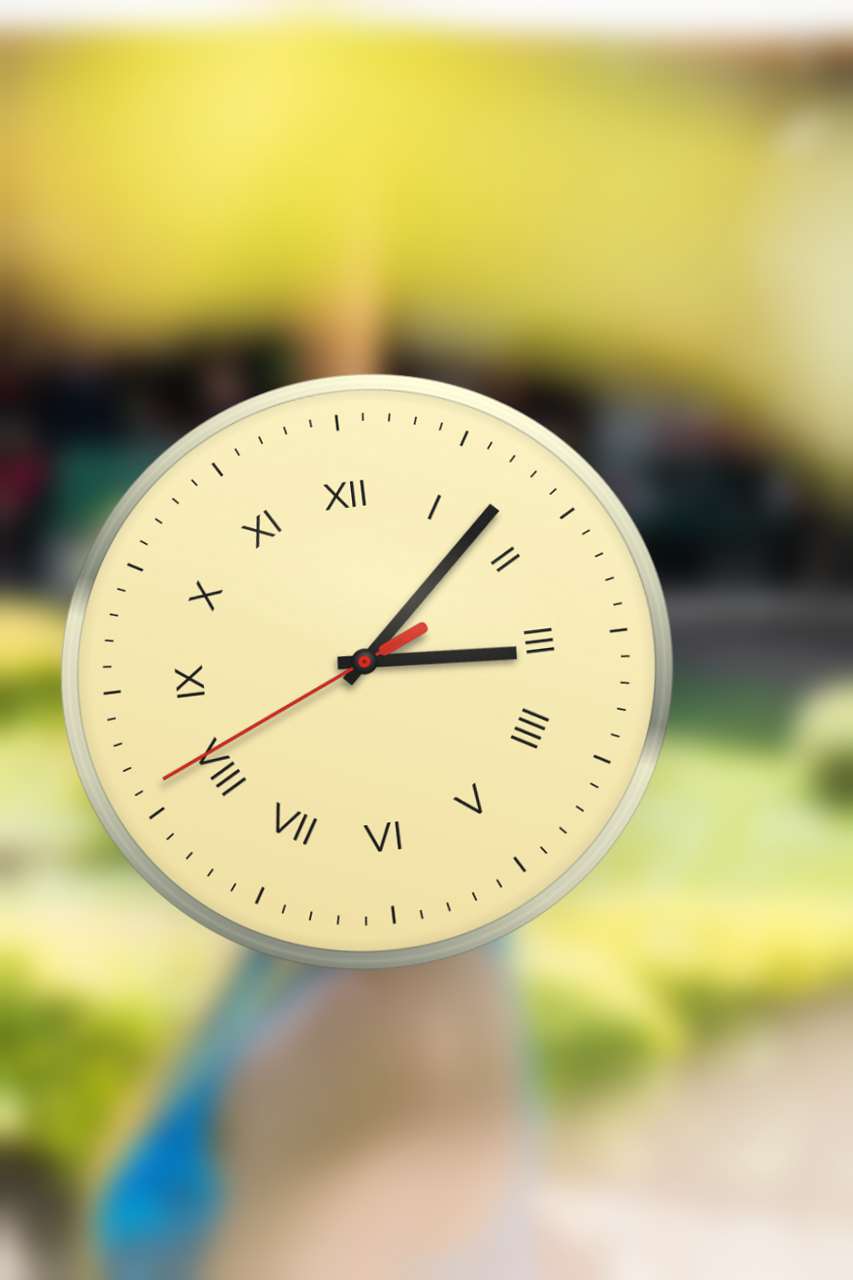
3.07.41
